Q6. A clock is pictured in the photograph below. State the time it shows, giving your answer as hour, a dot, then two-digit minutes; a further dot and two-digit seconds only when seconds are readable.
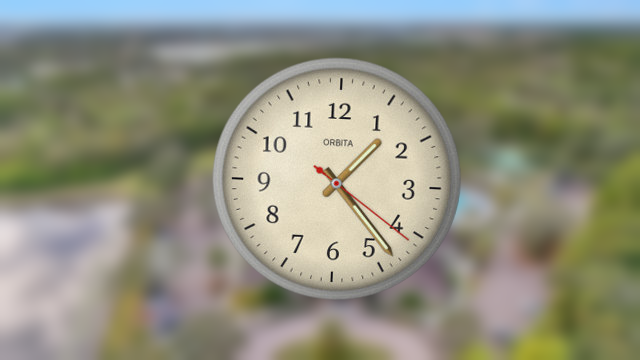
1.23.21
